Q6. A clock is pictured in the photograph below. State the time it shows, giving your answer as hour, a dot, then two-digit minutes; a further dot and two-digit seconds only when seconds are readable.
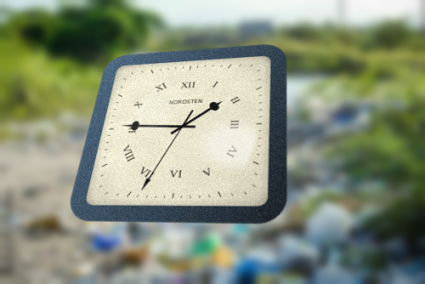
1.45.34
